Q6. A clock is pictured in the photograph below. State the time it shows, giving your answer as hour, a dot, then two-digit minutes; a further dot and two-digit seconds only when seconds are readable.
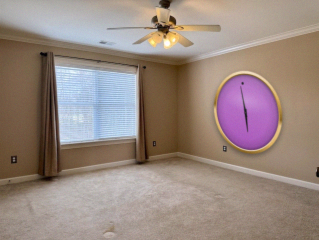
5.59
